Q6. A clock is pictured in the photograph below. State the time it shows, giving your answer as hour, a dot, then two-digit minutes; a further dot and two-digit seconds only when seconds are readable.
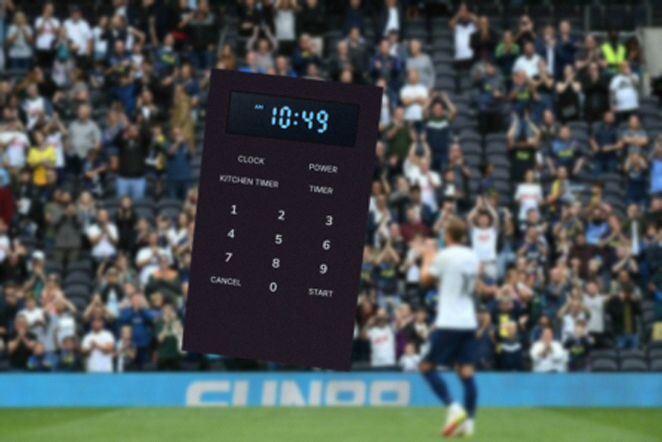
10.49
